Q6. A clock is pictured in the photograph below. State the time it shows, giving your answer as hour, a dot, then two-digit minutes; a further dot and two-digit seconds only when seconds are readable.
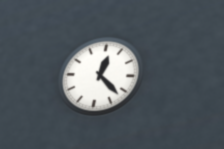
12.22
